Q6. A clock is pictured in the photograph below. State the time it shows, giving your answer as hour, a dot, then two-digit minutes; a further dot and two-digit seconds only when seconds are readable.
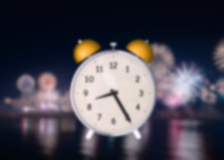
8.25
